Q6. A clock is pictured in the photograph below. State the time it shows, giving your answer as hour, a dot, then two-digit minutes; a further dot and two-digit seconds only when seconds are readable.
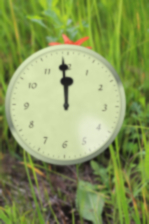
11.59
